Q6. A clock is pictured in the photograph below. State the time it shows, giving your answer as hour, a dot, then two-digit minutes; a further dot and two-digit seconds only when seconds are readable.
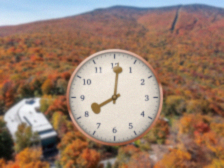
8.01
